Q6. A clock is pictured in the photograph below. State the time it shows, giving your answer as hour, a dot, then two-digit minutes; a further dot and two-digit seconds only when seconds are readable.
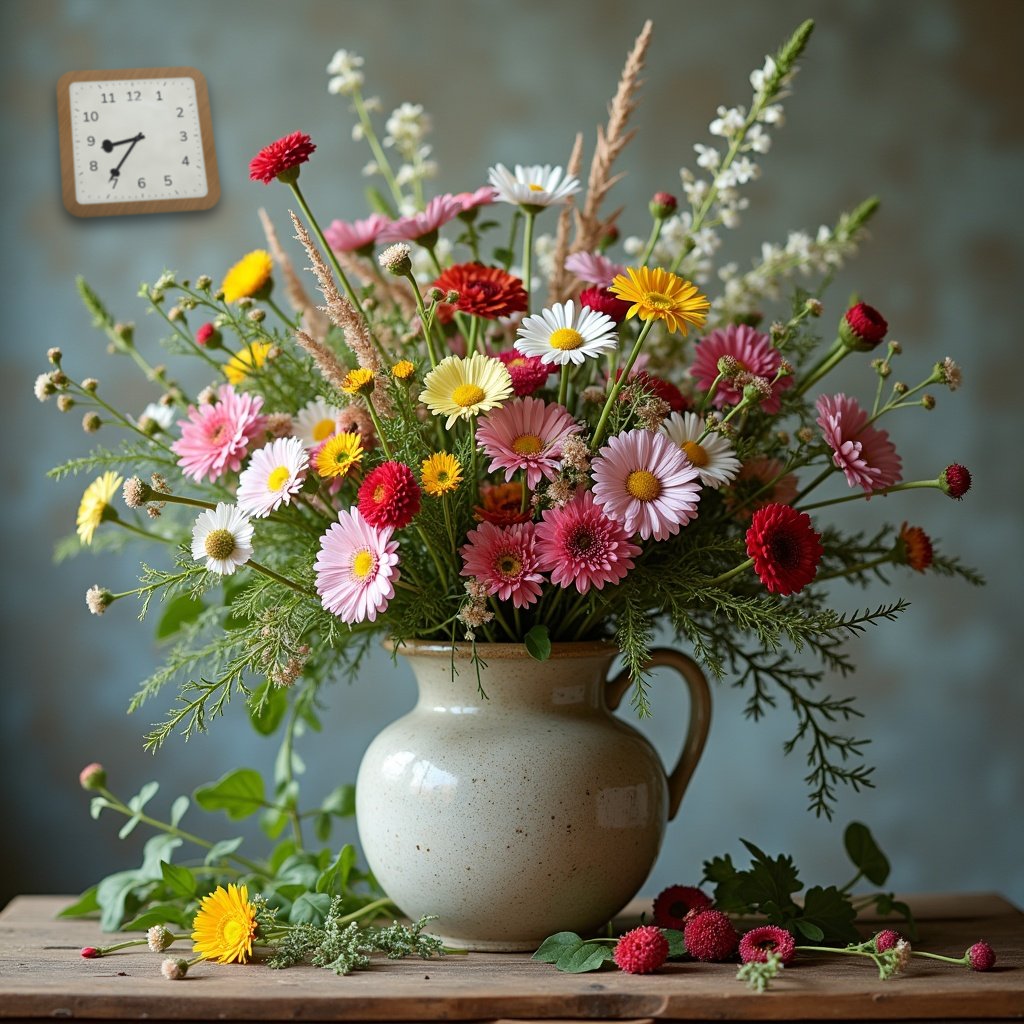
8.36
